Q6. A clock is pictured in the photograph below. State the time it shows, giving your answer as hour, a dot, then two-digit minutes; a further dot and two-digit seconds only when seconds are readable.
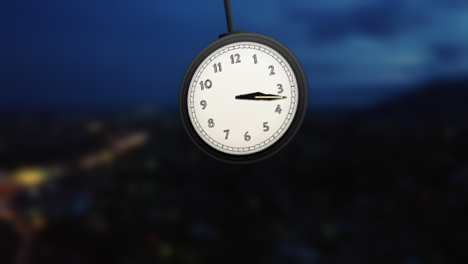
3.17
